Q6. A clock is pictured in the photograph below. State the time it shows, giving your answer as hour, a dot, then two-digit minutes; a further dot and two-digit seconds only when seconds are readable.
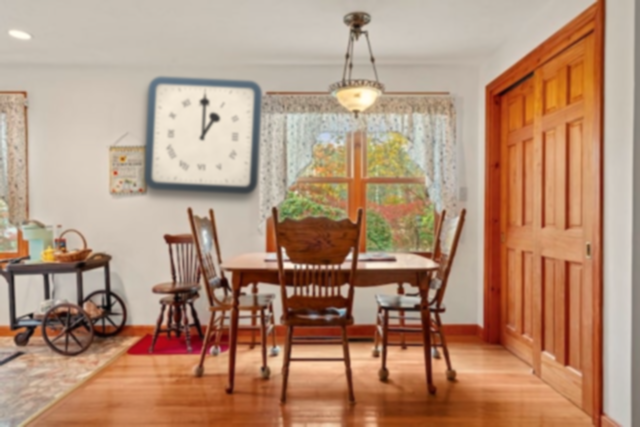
1.00
